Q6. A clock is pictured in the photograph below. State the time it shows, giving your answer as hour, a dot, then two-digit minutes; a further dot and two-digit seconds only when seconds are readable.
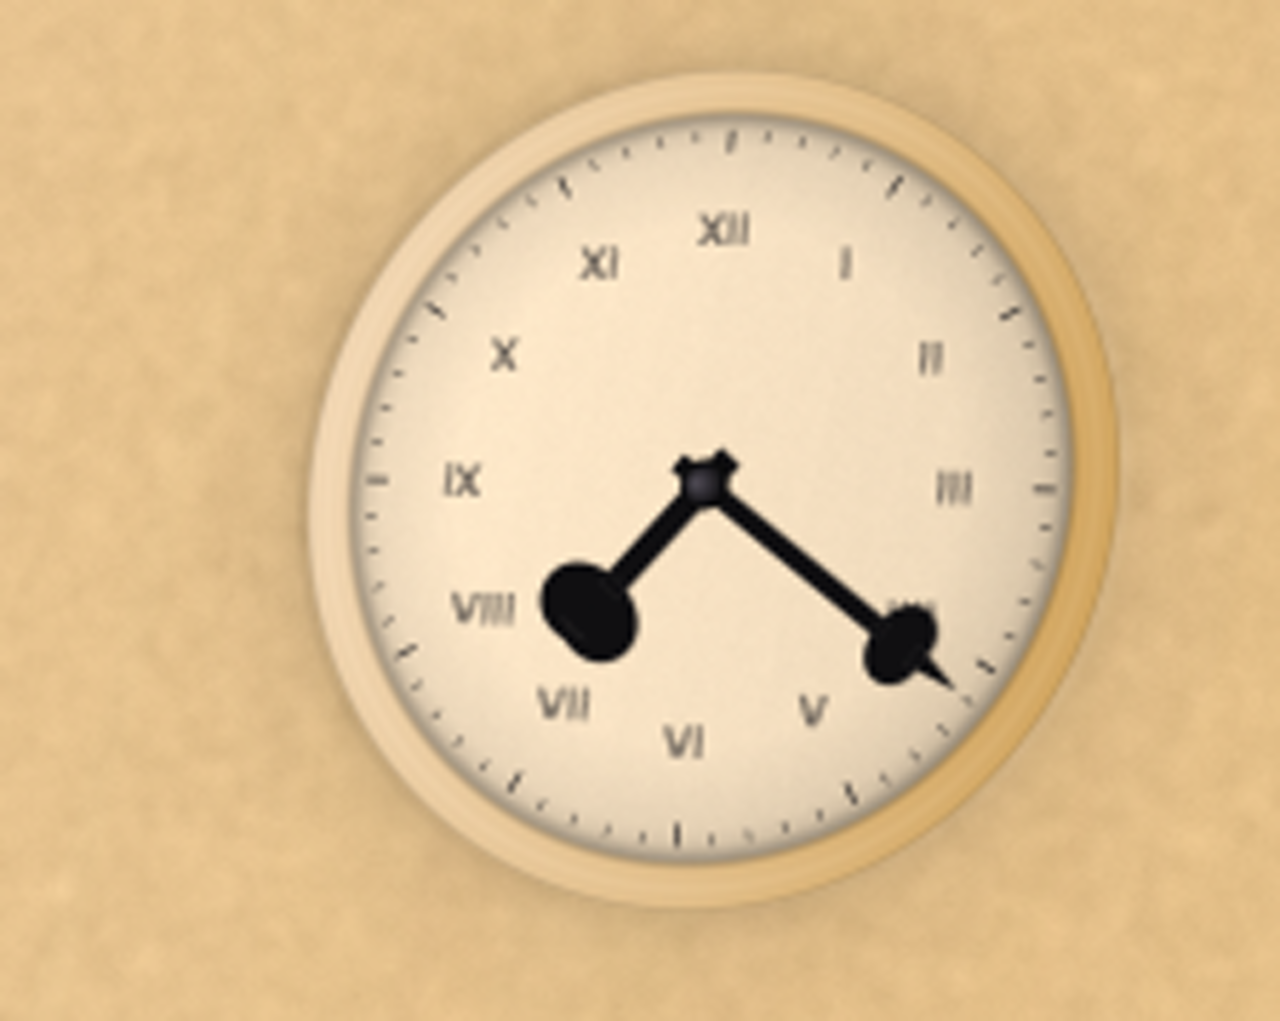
7.21
